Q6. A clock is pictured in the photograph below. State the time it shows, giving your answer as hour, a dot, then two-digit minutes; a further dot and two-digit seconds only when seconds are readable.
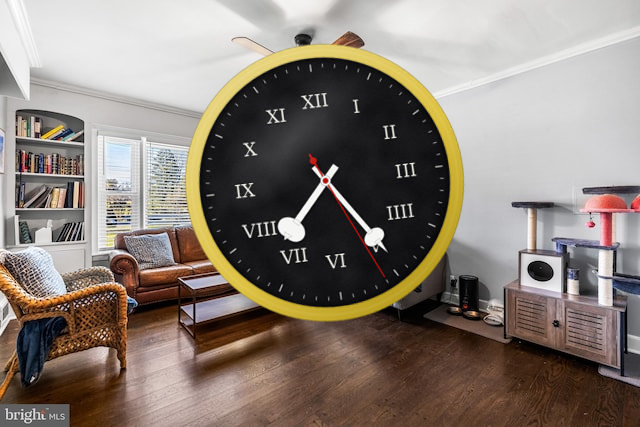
7.24.26
